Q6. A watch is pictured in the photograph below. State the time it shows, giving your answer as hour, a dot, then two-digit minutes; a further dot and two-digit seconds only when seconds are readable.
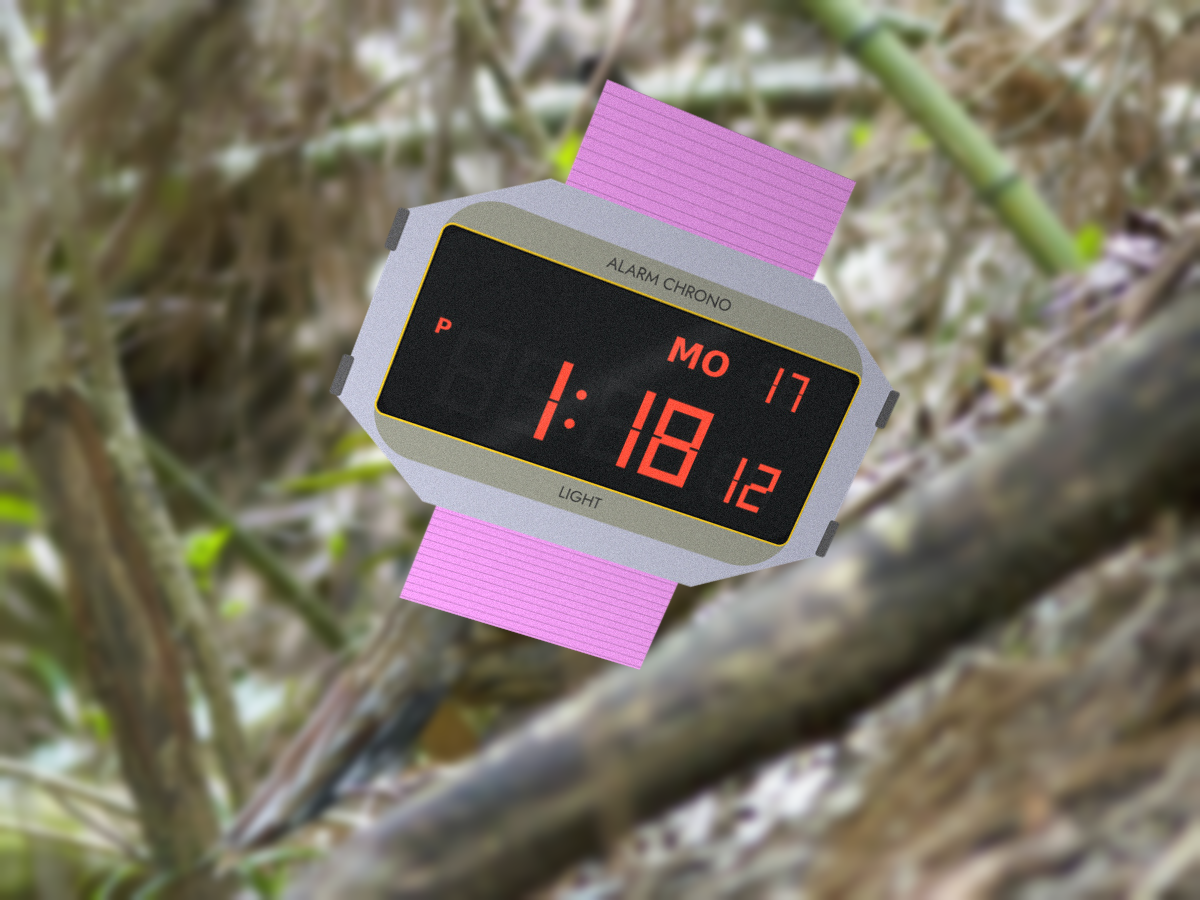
1.18.12
